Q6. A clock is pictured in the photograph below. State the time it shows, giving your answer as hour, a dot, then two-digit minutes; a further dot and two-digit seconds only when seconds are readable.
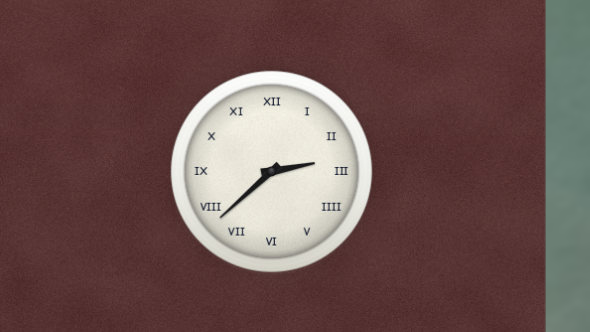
2.38
